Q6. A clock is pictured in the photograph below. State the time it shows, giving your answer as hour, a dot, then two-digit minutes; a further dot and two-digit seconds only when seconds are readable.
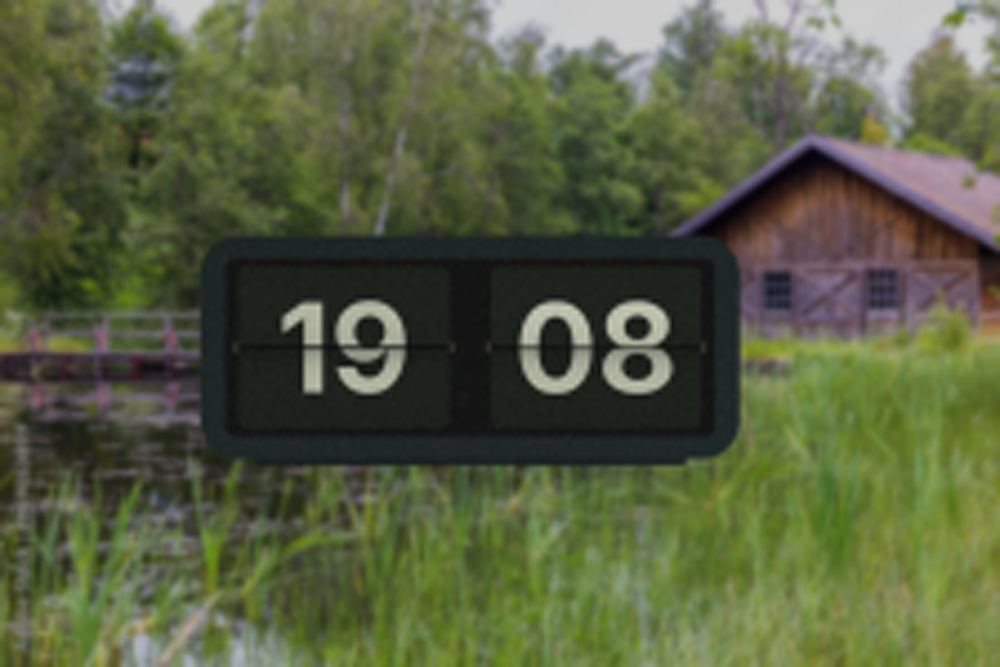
19.08
